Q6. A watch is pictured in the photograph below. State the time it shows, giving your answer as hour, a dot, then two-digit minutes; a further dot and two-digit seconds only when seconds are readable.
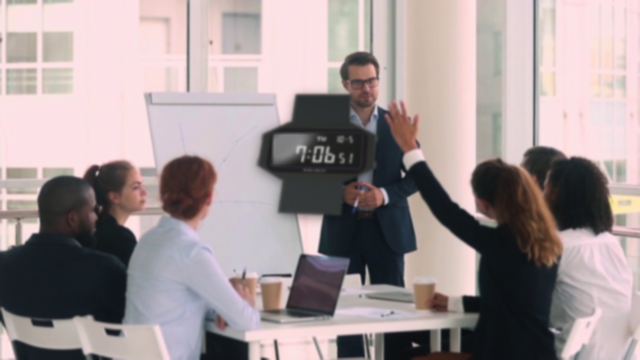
7.06
